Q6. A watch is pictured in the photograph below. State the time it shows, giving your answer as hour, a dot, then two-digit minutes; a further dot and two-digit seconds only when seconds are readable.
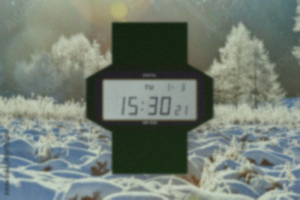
15.30
